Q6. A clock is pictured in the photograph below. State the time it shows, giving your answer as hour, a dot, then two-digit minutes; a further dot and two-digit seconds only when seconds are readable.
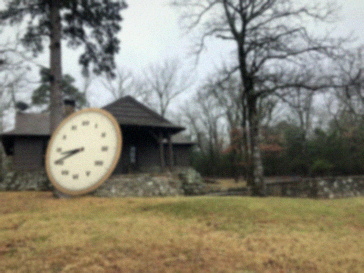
8.41
